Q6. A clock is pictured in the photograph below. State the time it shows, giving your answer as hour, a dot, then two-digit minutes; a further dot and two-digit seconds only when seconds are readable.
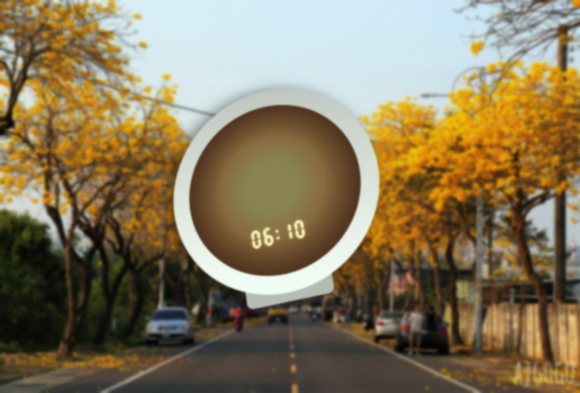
6.10
